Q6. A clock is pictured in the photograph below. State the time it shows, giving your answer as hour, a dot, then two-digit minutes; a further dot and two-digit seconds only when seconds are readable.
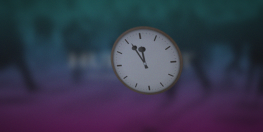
11.56
